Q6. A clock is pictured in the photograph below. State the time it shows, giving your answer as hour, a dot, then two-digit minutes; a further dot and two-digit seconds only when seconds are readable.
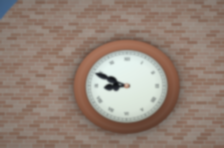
8.49
